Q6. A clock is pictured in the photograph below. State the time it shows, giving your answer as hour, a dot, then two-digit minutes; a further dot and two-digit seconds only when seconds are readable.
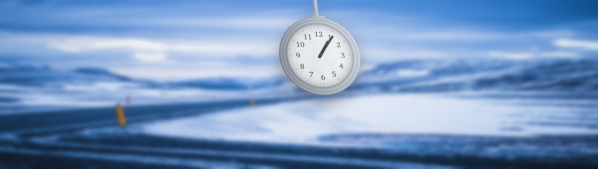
1.06
